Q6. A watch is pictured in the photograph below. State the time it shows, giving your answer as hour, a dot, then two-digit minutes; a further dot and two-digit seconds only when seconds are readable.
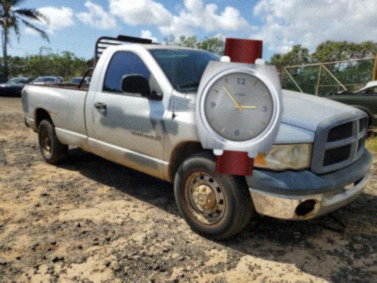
2.53
